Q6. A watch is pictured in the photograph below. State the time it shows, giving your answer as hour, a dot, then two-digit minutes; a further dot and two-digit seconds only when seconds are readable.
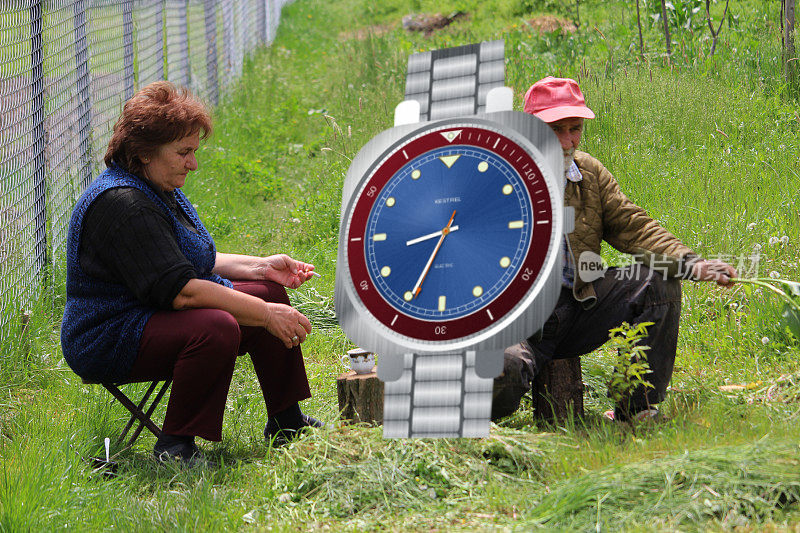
8.34.34
